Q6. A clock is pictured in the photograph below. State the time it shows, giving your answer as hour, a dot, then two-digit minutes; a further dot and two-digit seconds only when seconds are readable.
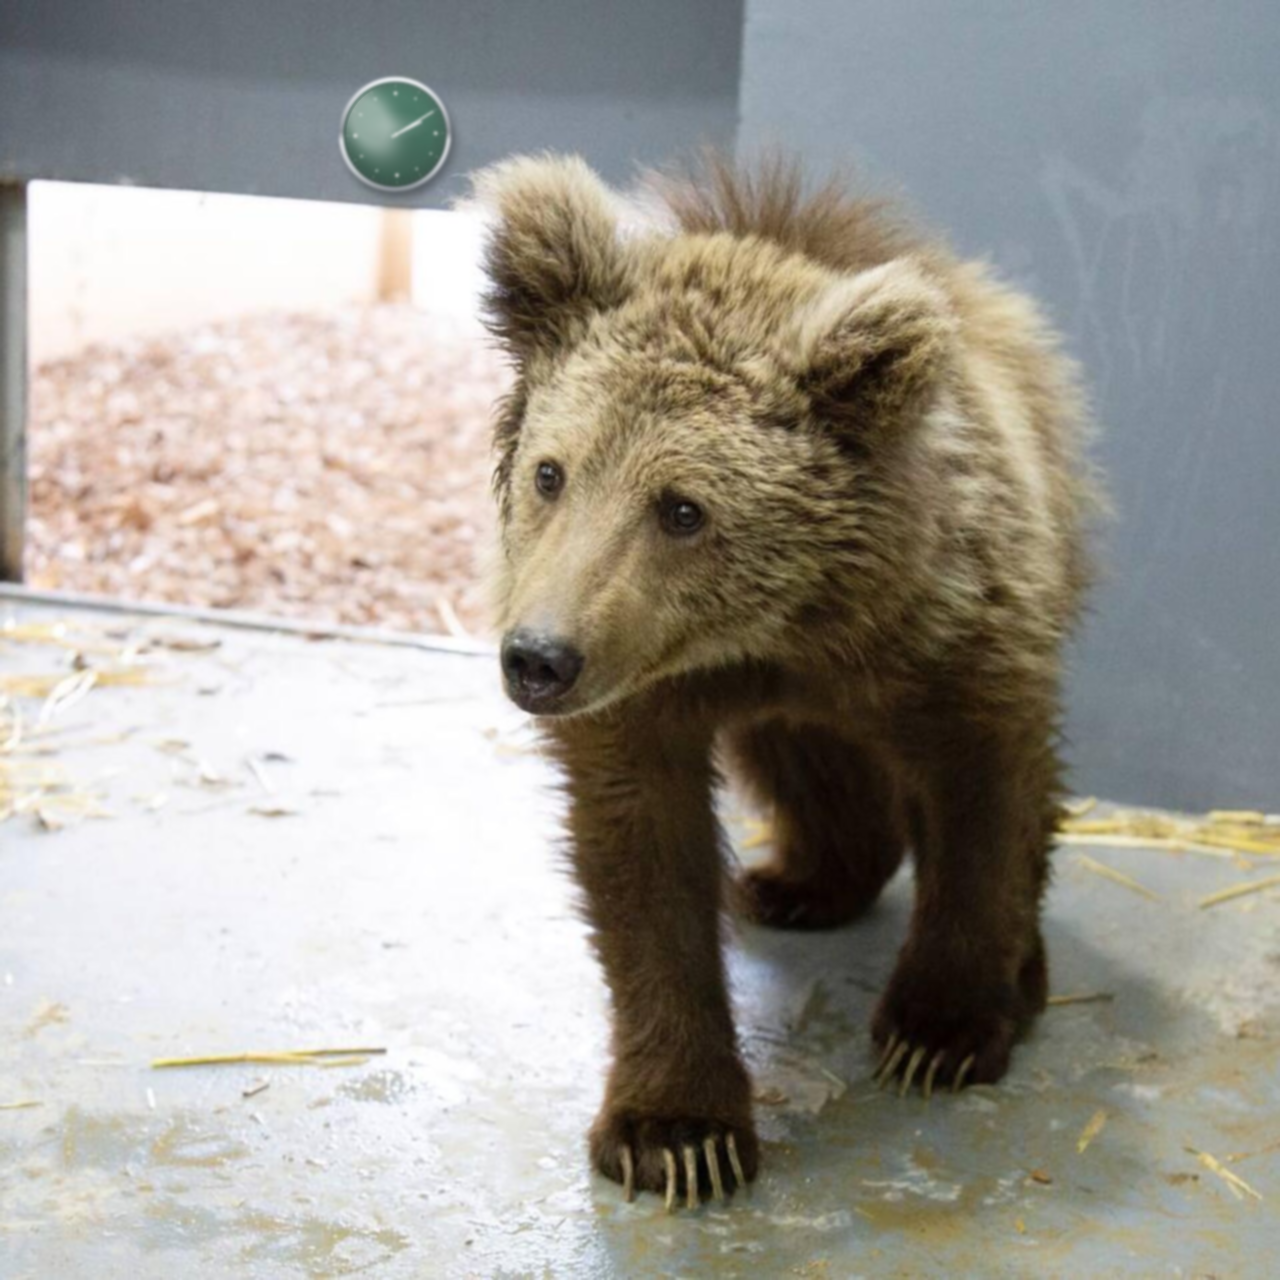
2.10
